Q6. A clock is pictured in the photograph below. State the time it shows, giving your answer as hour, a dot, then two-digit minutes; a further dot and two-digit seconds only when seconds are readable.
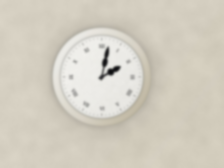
2.02
